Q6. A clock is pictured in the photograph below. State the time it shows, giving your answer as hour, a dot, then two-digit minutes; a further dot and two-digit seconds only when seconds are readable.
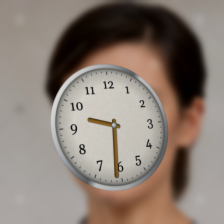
9.31
